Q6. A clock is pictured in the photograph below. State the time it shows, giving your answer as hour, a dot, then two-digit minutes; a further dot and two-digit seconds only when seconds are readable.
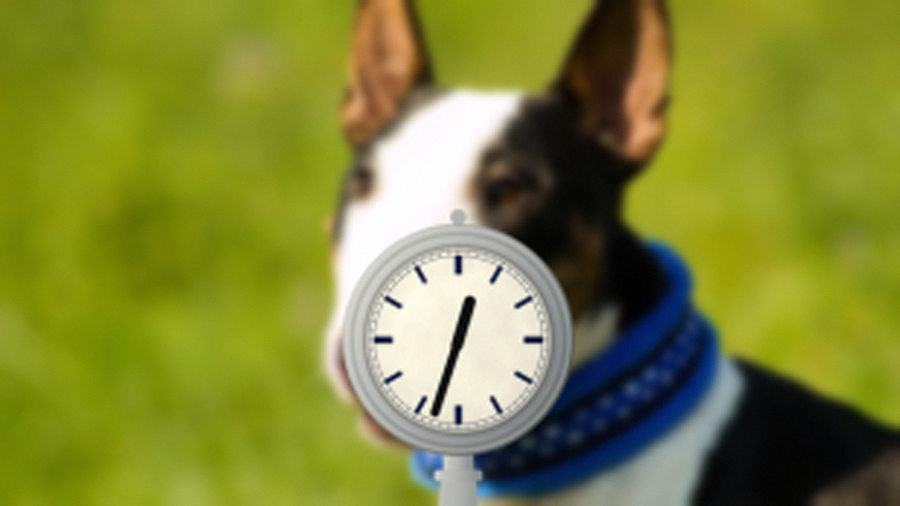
12.33
